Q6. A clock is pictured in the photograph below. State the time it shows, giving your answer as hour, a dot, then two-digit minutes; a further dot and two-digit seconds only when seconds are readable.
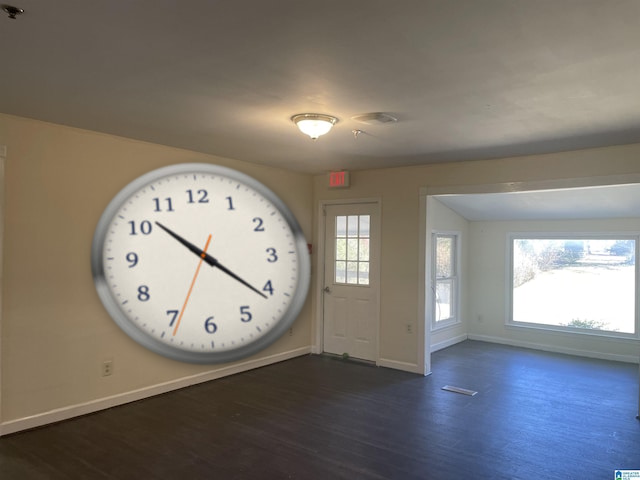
10.21.34
